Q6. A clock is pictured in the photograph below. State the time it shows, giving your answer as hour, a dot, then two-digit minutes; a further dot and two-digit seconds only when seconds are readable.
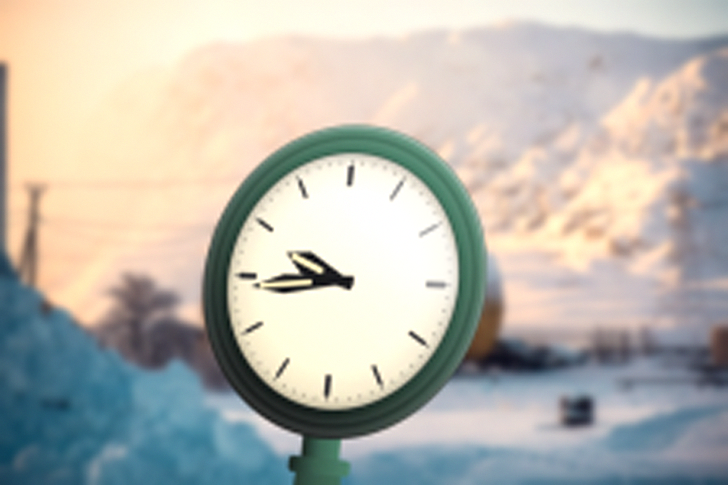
9.44
